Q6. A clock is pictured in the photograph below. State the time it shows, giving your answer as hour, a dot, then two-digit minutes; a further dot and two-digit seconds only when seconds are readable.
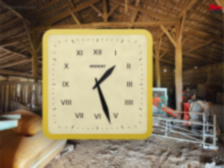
1.27
